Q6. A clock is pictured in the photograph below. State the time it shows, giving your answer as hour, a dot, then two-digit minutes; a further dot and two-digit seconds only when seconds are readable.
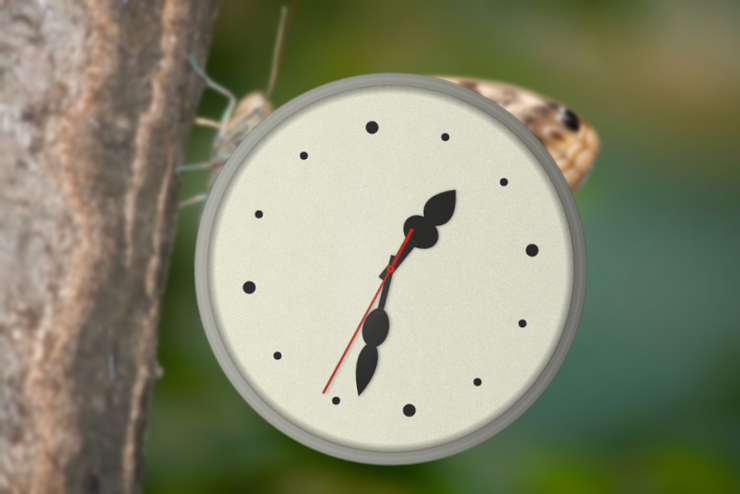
1.33.36
